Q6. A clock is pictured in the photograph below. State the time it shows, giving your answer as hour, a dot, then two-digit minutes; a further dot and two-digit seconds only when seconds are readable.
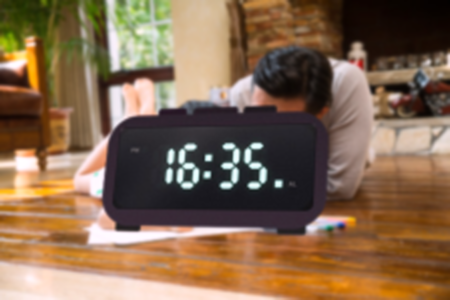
16.35
